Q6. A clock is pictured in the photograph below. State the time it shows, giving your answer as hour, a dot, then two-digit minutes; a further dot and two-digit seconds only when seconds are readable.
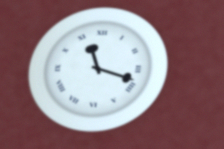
11.18
